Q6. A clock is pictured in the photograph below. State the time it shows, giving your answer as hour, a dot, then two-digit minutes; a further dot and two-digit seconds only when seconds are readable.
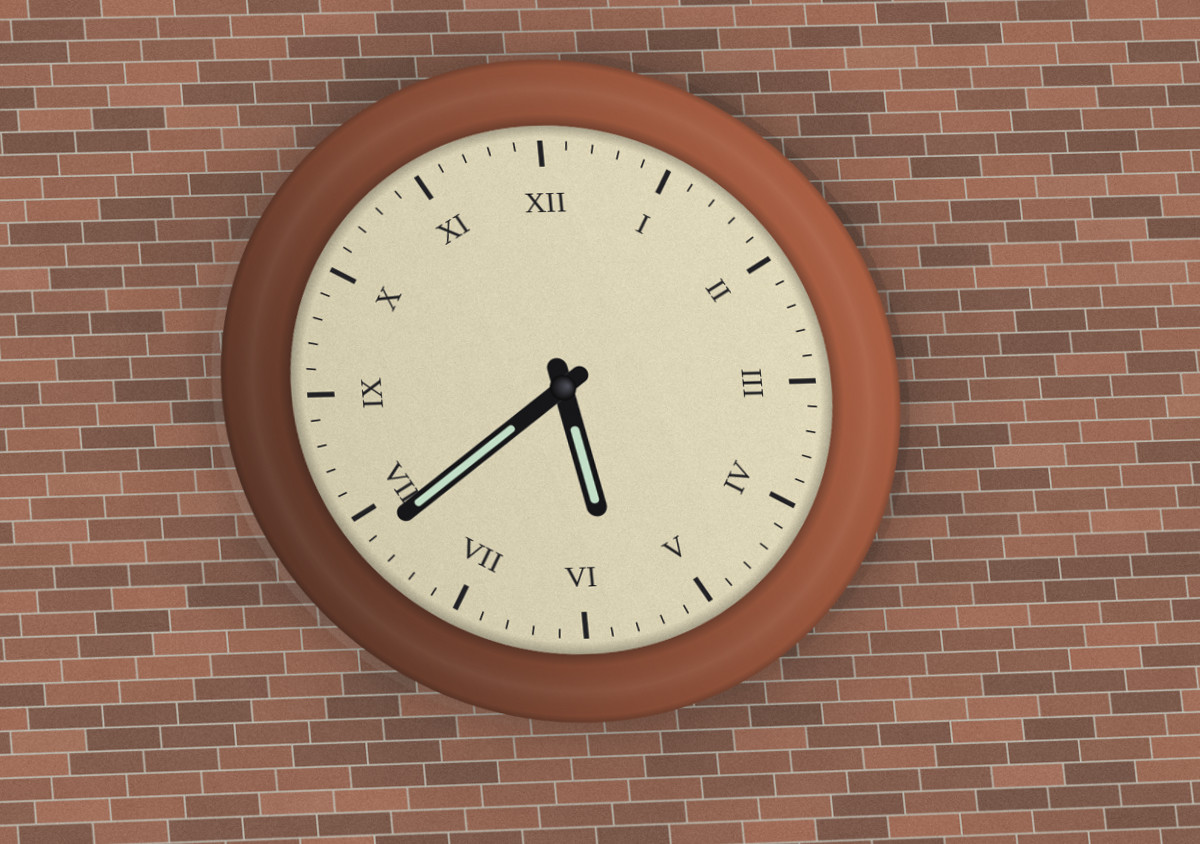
5.39
